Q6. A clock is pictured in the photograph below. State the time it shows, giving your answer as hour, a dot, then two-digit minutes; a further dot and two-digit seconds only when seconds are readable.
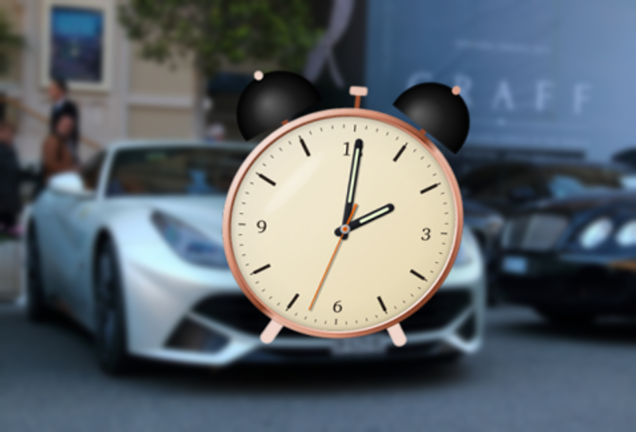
2.00.33
